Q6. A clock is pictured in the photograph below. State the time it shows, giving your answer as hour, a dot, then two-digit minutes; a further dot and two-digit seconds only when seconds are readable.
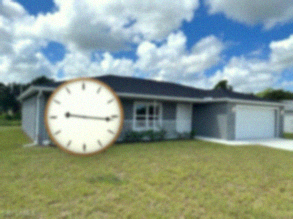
9.16
